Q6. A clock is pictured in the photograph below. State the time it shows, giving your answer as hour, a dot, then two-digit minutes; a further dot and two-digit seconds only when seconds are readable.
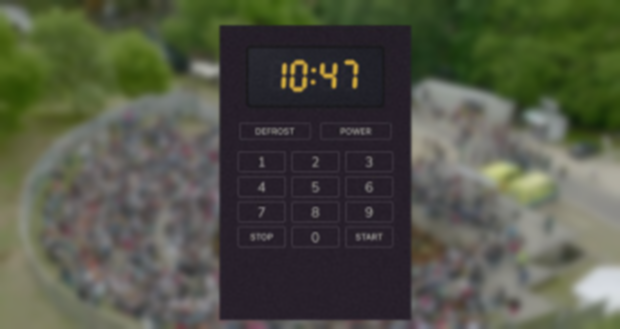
10.47
